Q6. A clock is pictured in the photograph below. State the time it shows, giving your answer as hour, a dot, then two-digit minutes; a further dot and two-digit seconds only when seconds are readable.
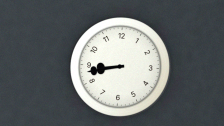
8.43
